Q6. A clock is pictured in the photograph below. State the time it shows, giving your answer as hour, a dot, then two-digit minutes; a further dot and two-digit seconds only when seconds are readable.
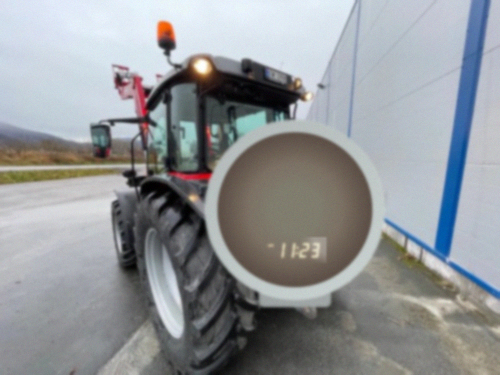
11.23
